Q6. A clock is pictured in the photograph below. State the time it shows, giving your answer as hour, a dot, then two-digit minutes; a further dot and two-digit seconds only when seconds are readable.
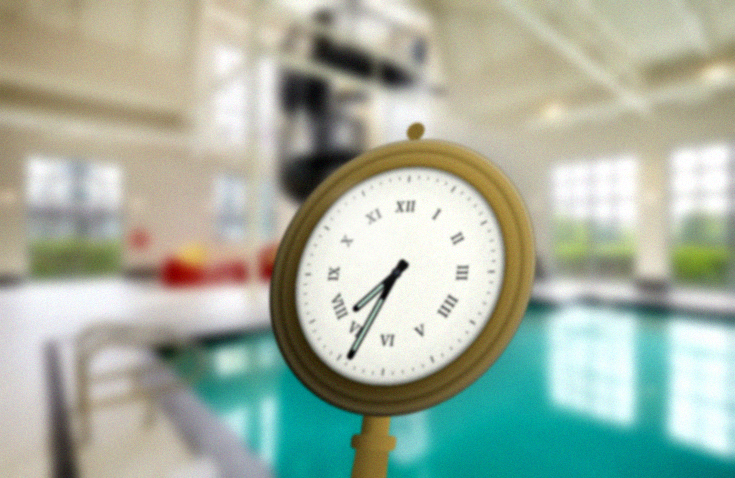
7.34
